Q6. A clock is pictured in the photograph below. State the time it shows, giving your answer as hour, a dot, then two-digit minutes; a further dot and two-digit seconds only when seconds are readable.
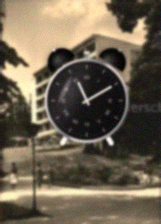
11.10
